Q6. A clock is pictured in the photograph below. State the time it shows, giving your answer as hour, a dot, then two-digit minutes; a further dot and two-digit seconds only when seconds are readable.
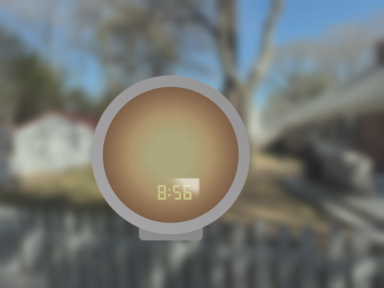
8.56
